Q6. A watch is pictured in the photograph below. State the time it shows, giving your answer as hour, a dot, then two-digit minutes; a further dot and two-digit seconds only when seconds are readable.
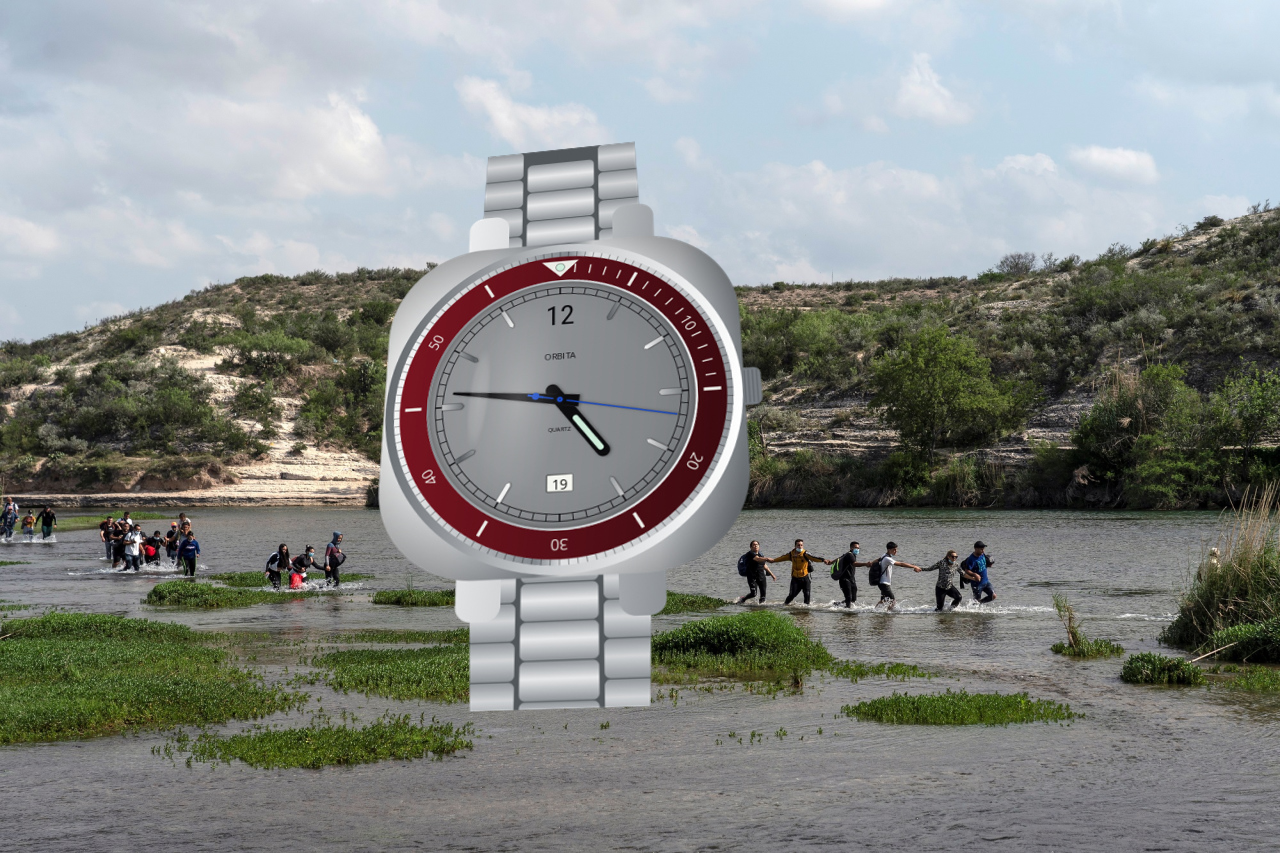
4.46.17
